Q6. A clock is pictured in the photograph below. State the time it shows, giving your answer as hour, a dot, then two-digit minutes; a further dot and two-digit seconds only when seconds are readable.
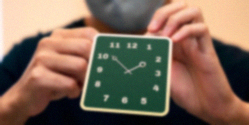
1.52
